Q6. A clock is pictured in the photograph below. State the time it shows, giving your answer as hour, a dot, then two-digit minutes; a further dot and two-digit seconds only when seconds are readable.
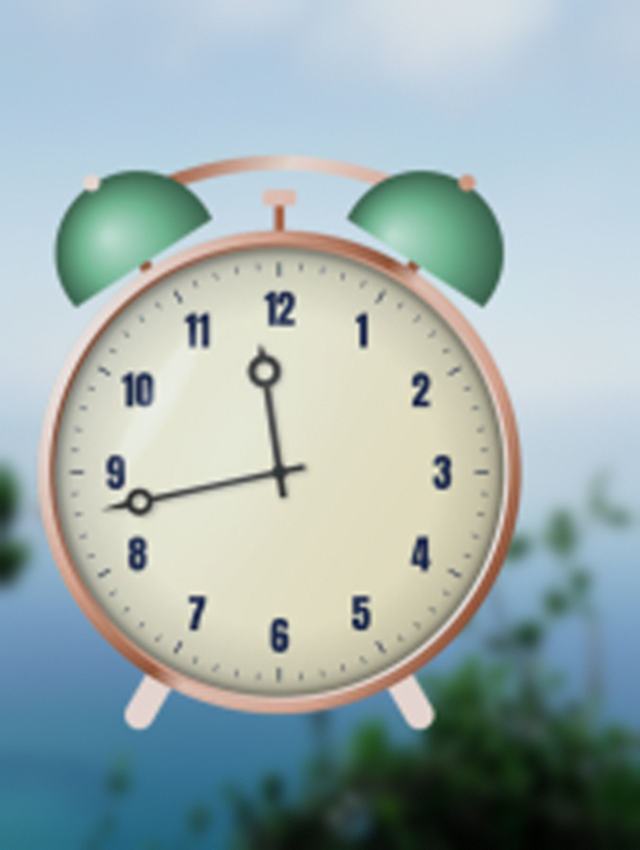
11.43
